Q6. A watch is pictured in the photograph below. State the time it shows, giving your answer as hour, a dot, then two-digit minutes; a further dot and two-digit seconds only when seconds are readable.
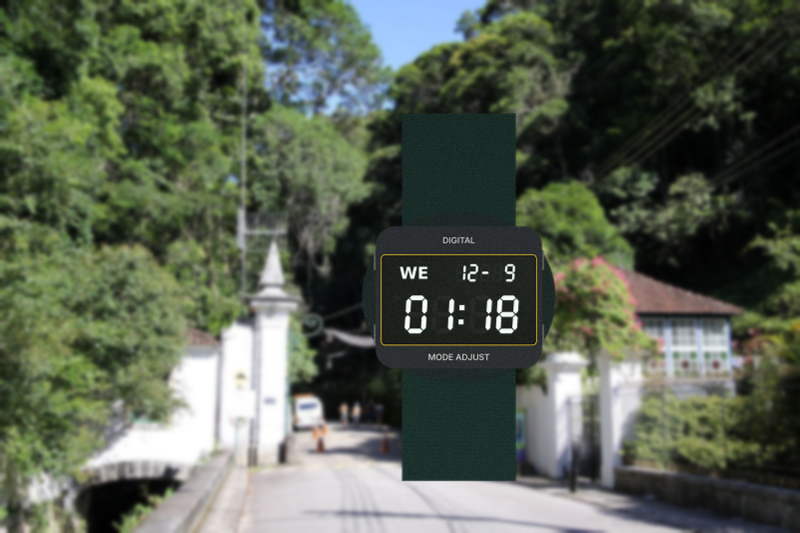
1.18
